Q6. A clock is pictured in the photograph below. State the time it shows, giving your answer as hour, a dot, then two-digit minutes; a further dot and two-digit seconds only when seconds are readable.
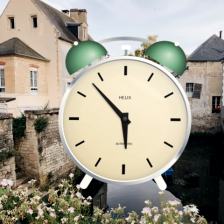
5.53
